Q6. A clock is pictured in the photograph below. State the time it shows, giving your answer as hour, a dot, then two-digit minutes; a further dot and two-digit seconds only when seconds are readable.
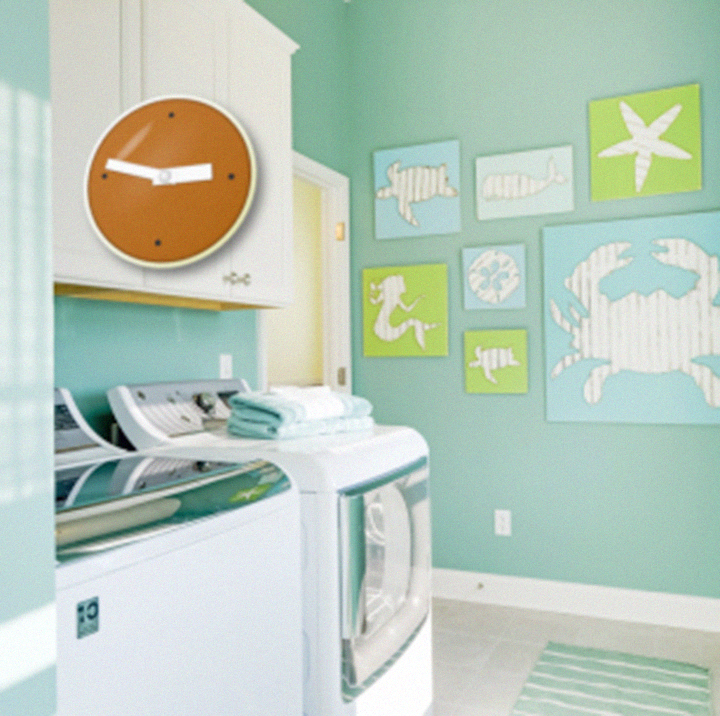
2.47
